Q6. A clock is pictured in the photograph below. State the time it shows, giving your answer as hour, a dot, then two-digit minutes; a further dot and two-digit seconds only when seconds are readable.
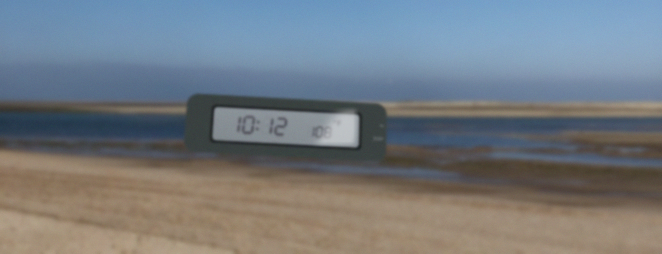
10.12
